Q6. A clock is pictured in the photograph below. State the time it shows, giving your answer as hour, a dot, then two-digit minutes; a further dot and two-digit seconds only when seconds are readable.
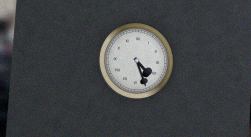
4.26
